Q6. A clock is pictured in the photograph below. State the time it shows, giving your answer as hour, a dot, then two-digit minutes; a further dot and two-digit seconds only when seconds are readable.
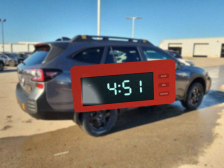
4.51
